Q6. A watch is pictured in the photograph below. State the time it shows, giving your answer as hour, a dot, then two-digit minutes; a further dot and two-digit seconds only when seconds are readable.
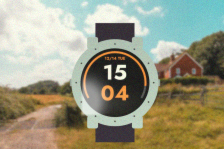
15.04
